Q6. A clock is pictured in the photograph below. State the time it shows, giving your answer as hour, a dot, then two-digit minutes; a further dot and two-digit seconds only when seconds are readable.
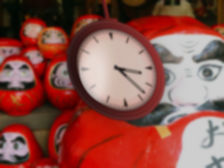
3.23
